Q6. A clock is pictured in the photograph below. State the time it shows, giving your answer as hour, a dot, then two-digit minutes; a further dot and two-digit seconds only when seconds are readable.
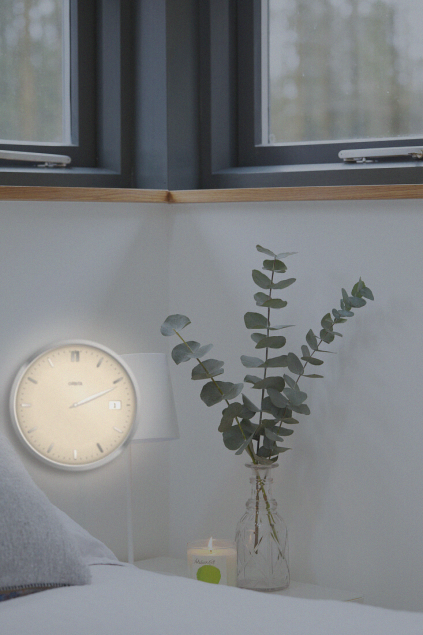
2.11
